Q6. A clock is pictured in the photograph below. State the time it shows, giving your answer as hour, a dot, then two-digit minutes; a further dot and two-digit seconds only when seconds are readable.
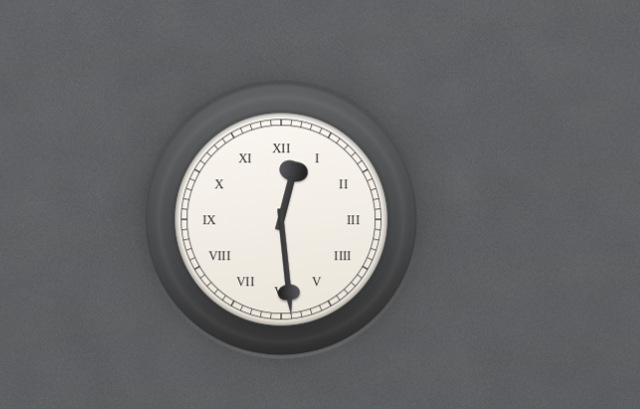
12.29
